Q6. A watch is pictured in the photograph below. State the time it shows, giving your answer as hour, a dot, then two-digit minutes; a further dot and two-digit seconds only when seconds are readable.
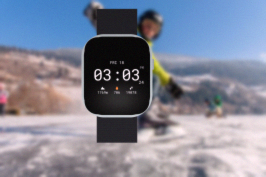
3.03
